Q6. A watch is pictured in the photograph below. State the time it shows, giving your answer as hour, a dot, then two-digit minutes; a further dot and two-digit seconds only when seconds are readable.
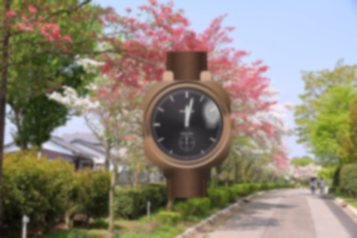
12.02
